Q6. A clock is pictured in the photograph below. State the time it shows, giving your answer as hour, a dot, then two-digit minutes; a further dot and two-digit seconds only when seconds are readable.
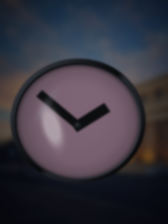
1.52
